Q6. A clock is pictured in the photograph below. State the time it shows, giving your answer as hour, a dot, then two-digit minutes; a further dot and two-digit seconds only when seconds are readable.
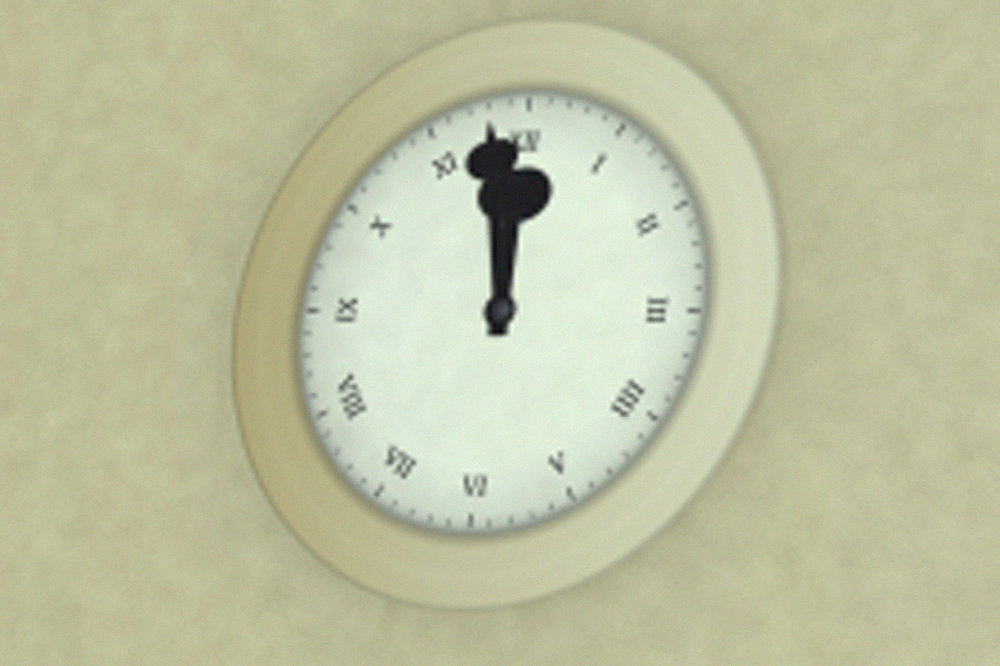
11.58
